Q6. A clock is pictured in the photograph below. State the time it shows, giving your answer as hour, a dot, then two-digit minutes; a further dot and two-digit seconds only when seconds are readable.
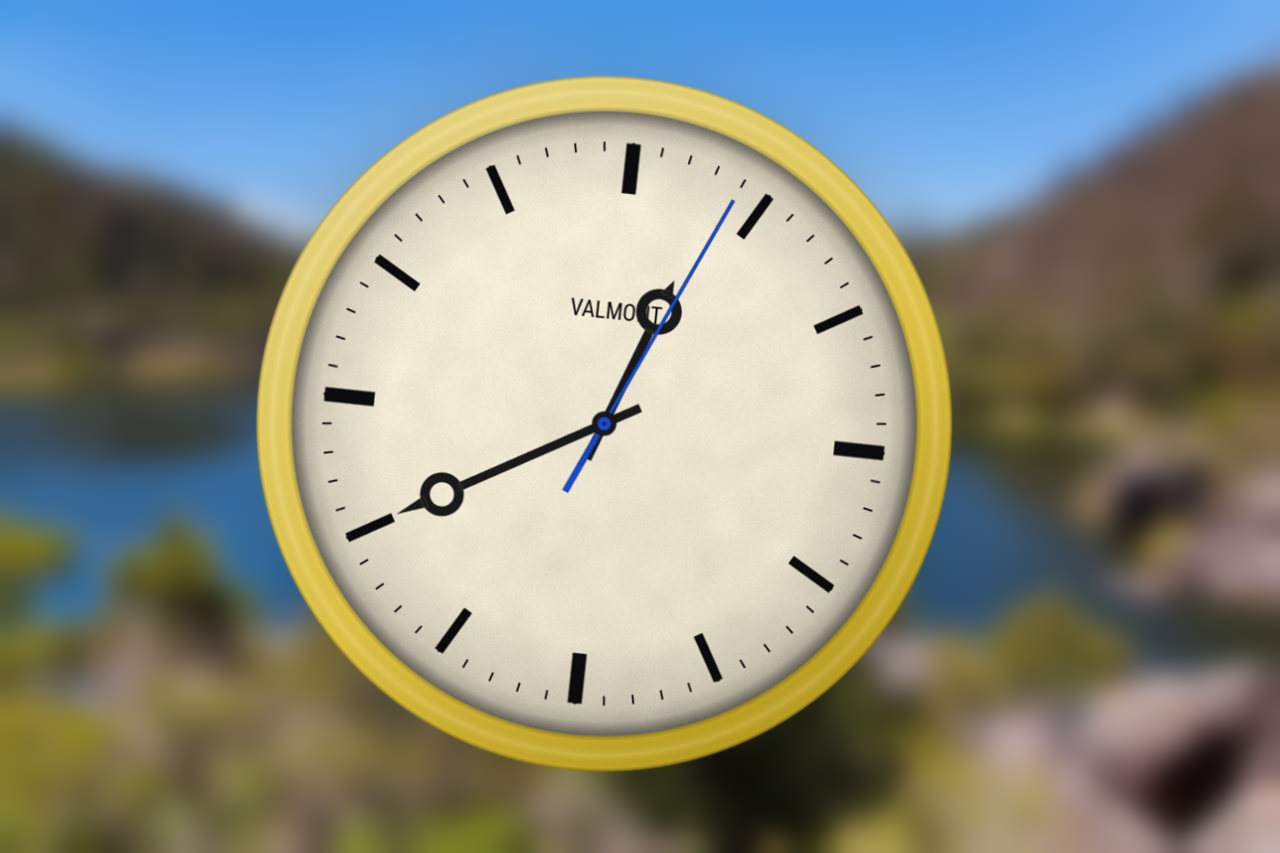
12.40.04
